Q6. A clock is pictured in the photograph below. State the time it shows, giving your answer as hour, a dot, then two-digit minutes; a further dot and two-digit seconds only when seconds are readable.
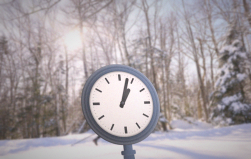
1.03
